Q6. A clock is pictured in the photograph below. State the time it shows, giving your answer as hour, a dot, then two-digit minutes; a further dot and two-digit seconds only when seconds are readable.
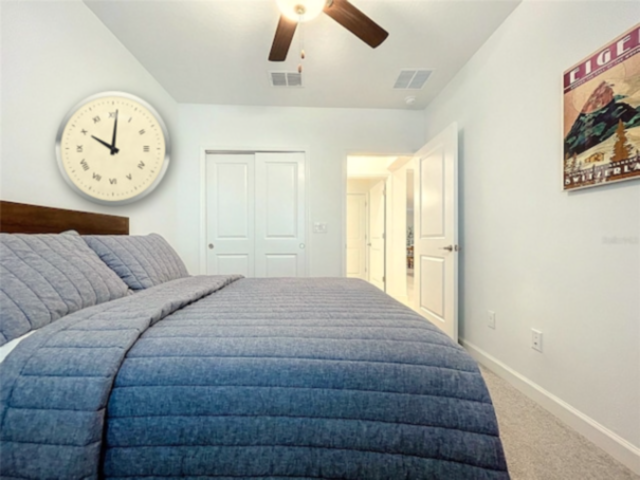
10.01
